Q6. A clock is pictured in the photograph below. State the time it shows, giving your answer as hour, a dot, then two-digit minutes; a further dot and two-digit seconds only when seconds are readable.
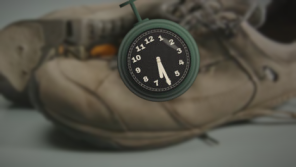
6.30
